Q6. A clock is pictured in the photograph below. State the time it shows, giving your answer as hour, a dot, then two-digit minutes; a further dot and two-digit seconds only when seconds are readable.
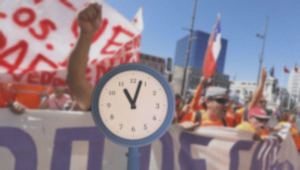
11.03
